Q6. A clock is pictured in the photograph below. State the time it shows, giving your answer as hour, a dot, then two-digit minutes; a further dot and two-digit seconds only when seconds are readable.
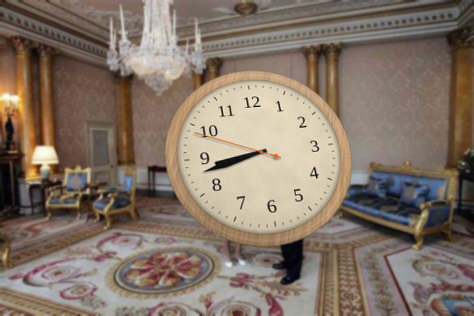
8.42.49
